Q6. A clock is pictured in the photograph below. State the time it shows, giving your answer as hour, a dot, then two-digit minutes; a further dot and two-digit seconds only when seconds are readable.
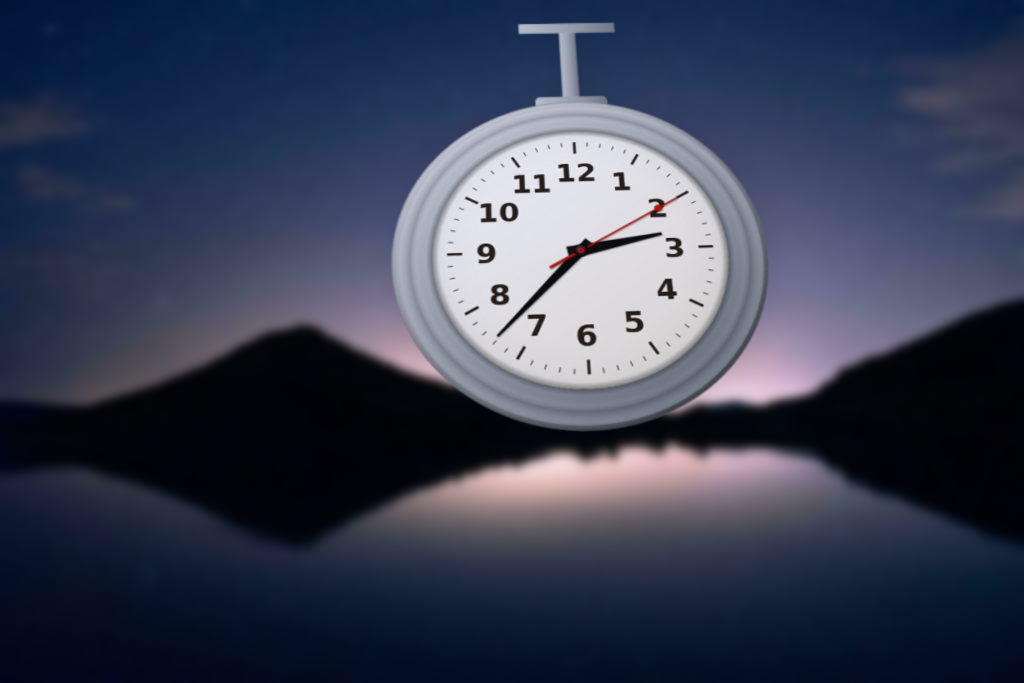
2.37.10
